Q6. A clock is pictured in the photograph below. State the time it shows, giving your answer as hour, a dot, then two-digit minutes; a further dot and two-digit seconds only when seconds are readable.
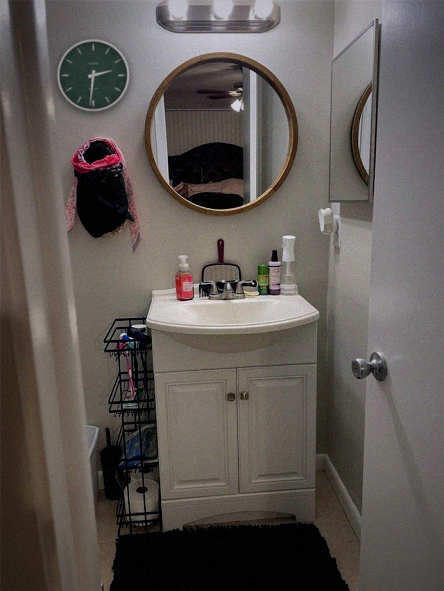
2.31
